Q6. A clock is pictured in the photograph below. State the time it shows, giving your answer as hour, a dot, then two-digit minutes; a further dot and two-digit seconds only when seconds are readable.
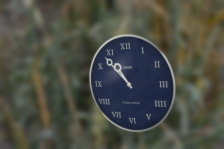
10.53
